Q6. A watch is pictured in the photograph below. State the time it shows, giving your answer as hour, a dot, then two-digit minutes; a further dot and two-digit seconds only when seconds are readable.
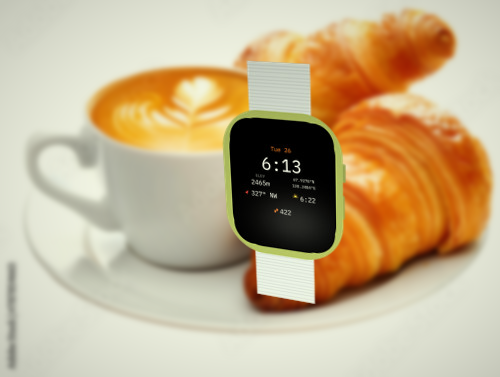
6.13
